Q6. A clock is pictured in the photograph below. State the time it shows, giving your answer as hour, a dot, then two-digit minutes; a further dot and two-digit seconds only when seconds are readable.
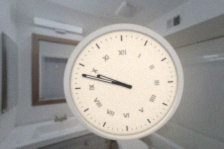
9.48
